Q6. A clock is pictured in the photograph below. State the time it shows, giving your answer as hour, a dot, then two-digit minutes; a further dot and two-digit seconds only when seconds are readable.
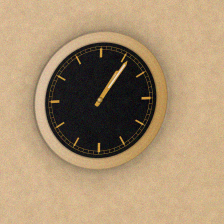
1.06
